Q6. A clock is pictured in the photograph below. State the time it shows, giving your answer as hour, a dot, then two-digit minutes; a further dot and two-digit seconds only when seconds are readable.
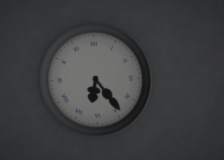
6.24
